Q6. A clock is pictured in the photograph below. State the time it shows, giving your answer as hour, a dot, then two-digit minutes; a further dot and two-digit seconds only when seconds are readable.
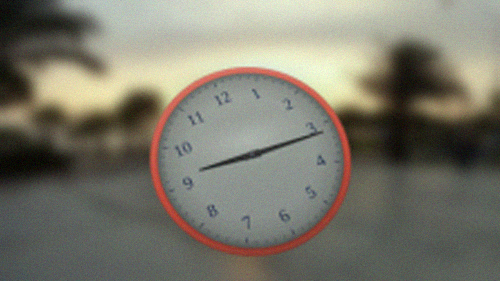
9.16
